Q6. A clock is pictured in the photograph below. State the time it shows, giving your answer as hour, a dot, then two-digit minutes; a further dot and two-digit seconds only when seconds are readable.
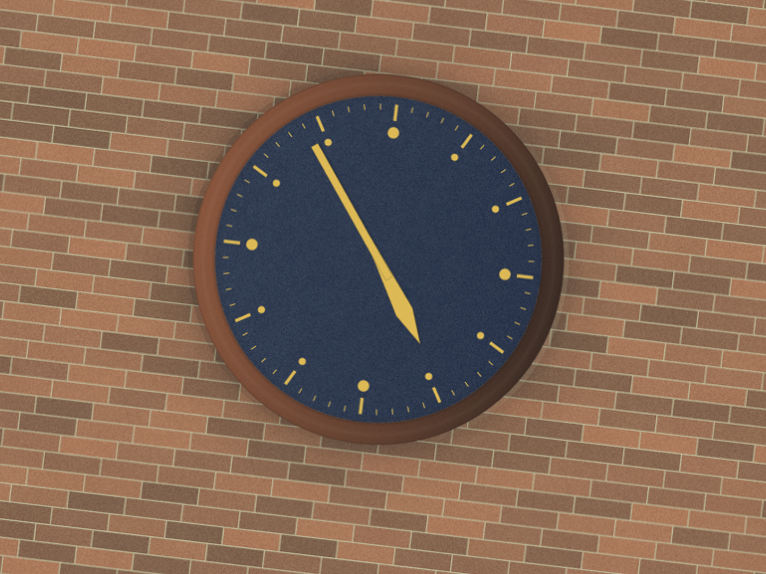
4.54
